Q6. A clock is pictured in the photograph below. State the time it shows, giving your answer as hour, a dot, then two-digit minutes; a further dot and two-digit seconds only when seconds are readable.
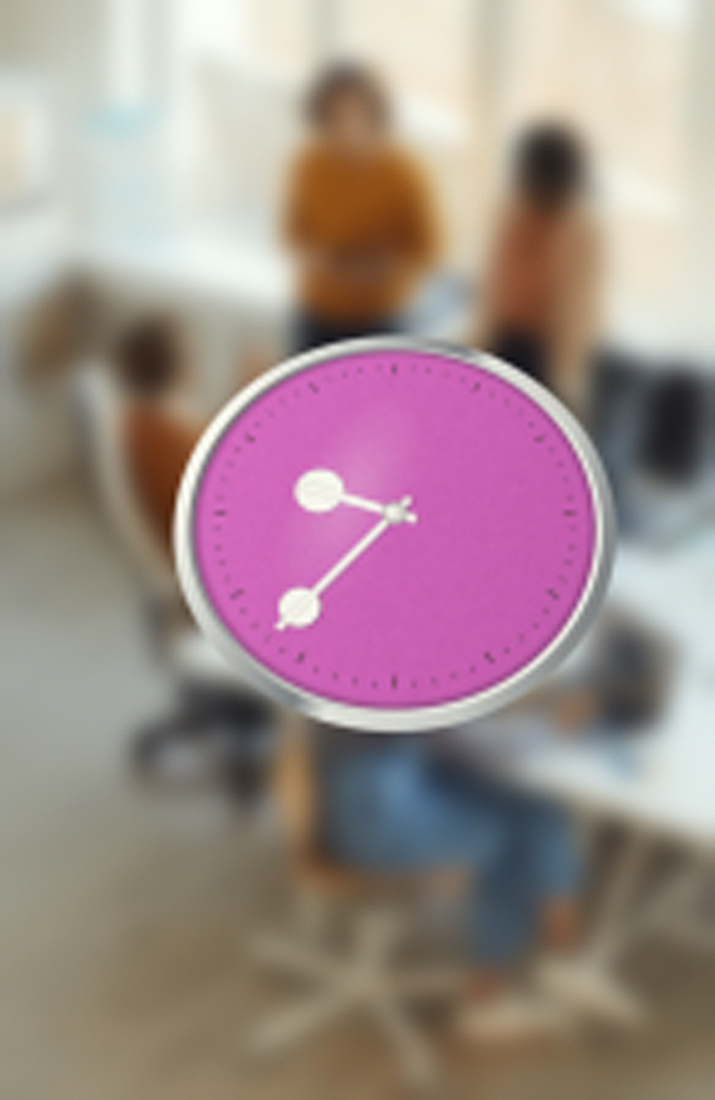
9.37
